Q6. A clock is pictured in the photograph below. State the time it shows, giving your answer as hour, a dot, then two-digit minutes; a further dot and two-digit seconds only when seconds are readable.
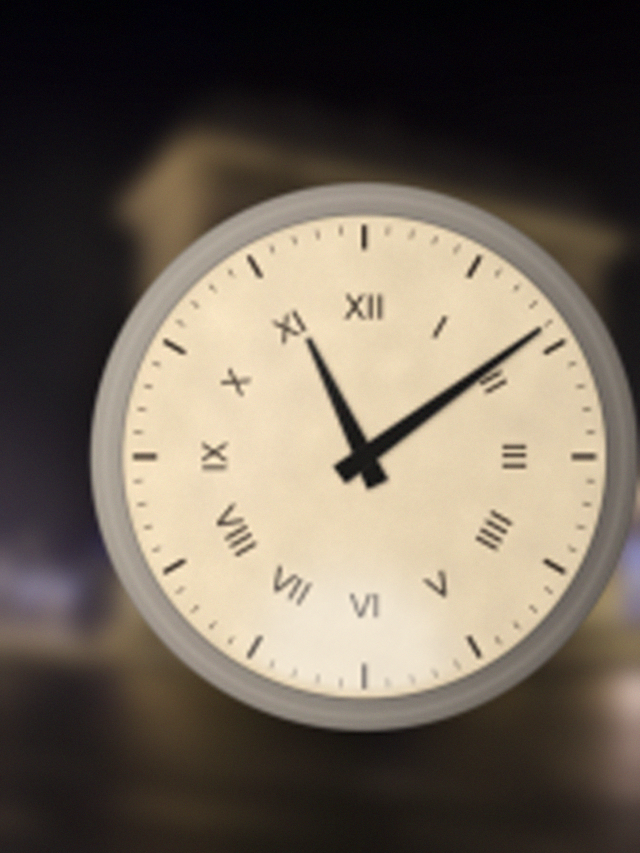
11.09
